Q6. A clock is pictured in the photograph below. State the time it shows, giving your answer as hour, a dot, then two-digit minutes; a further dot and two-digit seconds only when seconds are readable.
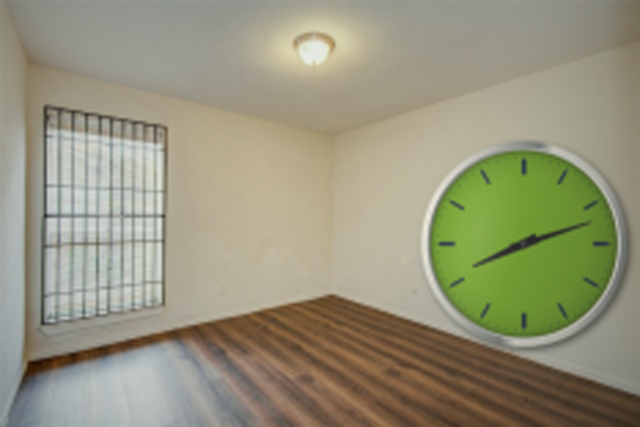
8.12
